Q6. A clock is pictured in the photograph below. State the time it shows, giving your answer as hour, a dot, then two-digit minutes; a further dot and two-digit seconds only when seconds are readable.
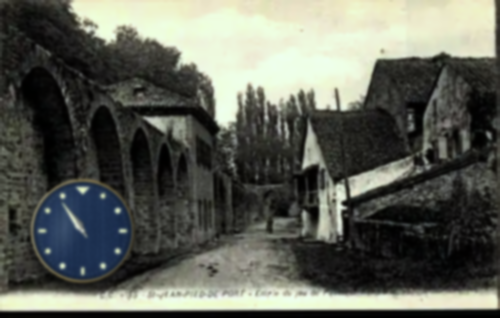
10.54
